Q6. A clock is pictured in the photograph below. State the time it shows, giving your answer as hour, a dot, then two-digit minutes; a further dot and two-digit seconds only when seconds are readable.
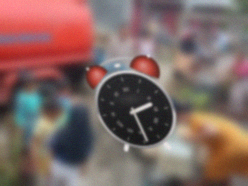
2.29
